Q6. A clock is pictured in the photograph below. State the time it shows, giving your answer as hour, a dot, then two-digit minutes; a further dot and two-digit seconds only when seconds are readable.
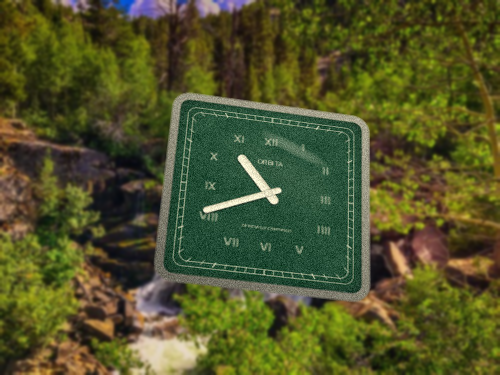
10.41
